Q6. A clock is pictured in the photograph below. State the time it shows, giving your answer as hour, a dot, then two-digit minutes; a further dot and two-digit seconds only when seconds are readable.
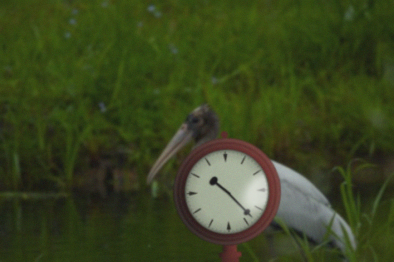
10.23
